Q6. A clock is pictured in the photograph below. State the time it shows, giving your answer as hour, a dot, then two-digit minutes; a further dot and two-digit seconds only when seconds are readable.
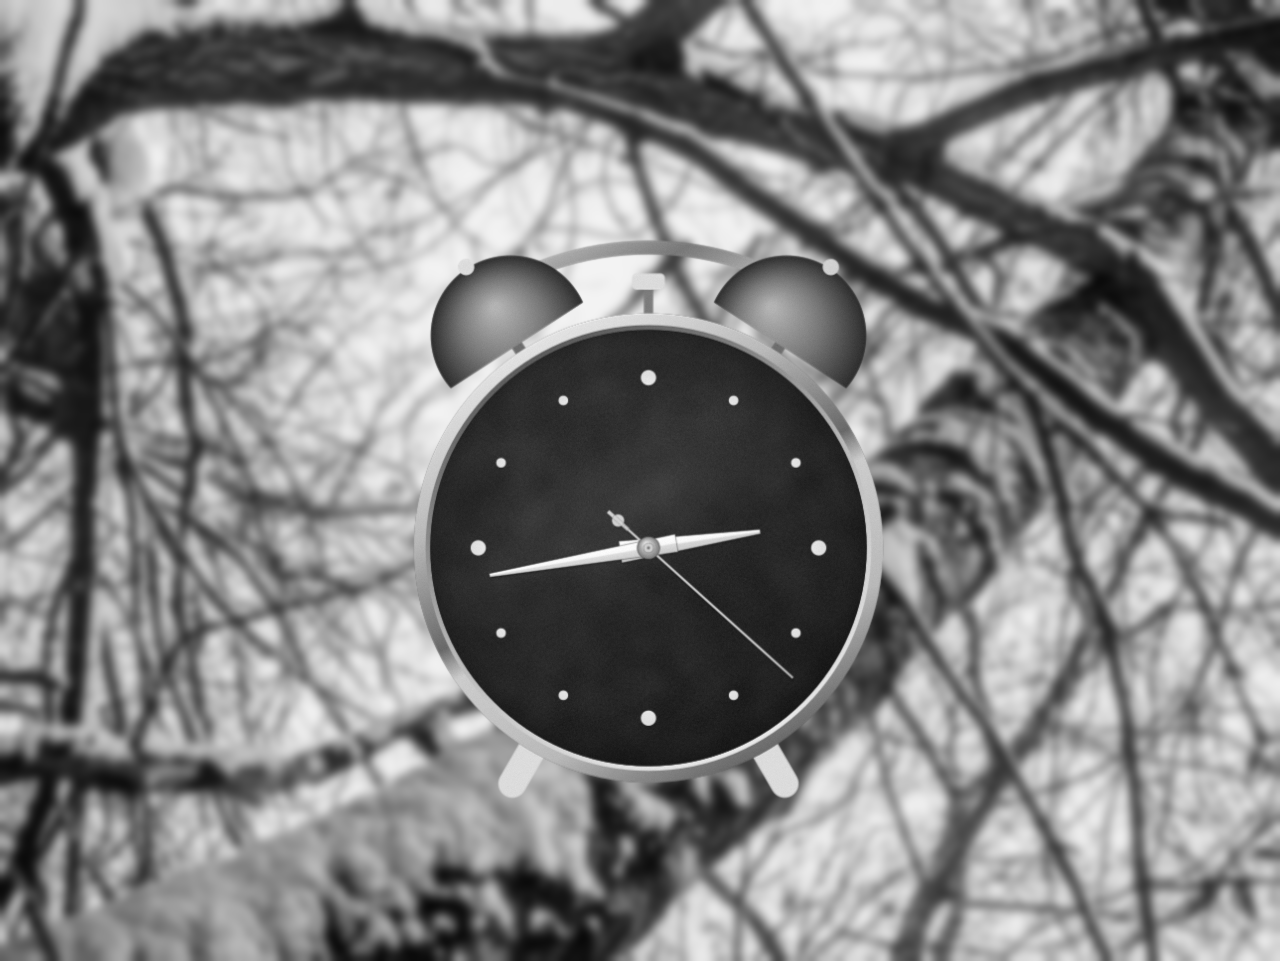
2.43.22
